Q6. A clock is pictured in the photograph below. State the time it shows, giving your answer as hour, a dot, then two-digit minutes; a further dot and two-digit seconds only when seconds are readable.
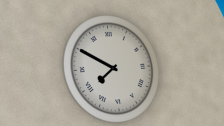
7.50
